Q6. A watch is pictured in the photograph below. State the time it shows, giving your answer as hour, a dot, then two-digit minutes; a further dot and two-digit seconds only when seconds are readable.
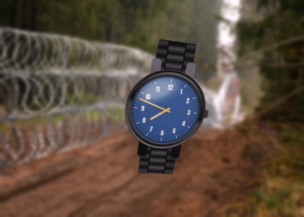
7.48
